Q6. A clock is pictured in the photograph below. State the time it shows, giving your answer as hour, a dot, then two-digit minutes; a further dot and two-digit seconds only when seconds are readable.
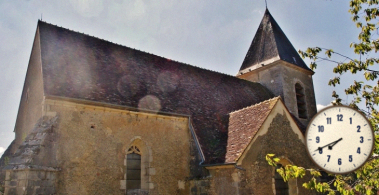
7.41
